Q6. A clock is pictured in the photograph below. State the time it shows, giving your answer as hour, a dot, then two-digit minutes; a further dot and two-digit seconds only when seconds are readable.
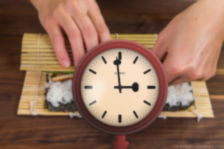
2.59
